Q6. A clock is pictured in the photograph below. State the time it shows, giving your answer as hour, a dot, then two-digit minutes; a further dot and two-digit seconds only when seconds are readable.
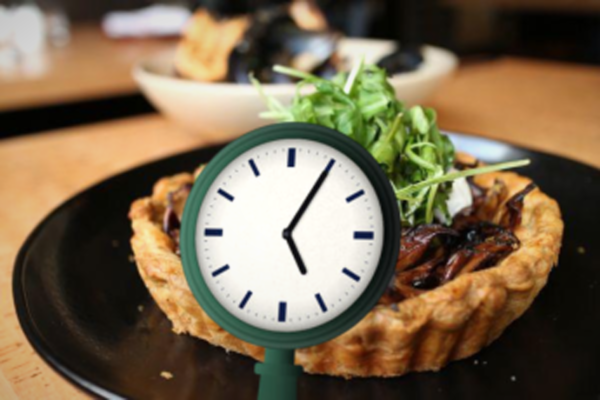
5.05
